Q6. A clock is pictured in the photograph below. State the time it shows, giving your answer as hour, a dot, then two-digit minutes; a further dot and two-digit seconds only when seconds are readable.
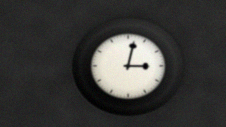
3.02
